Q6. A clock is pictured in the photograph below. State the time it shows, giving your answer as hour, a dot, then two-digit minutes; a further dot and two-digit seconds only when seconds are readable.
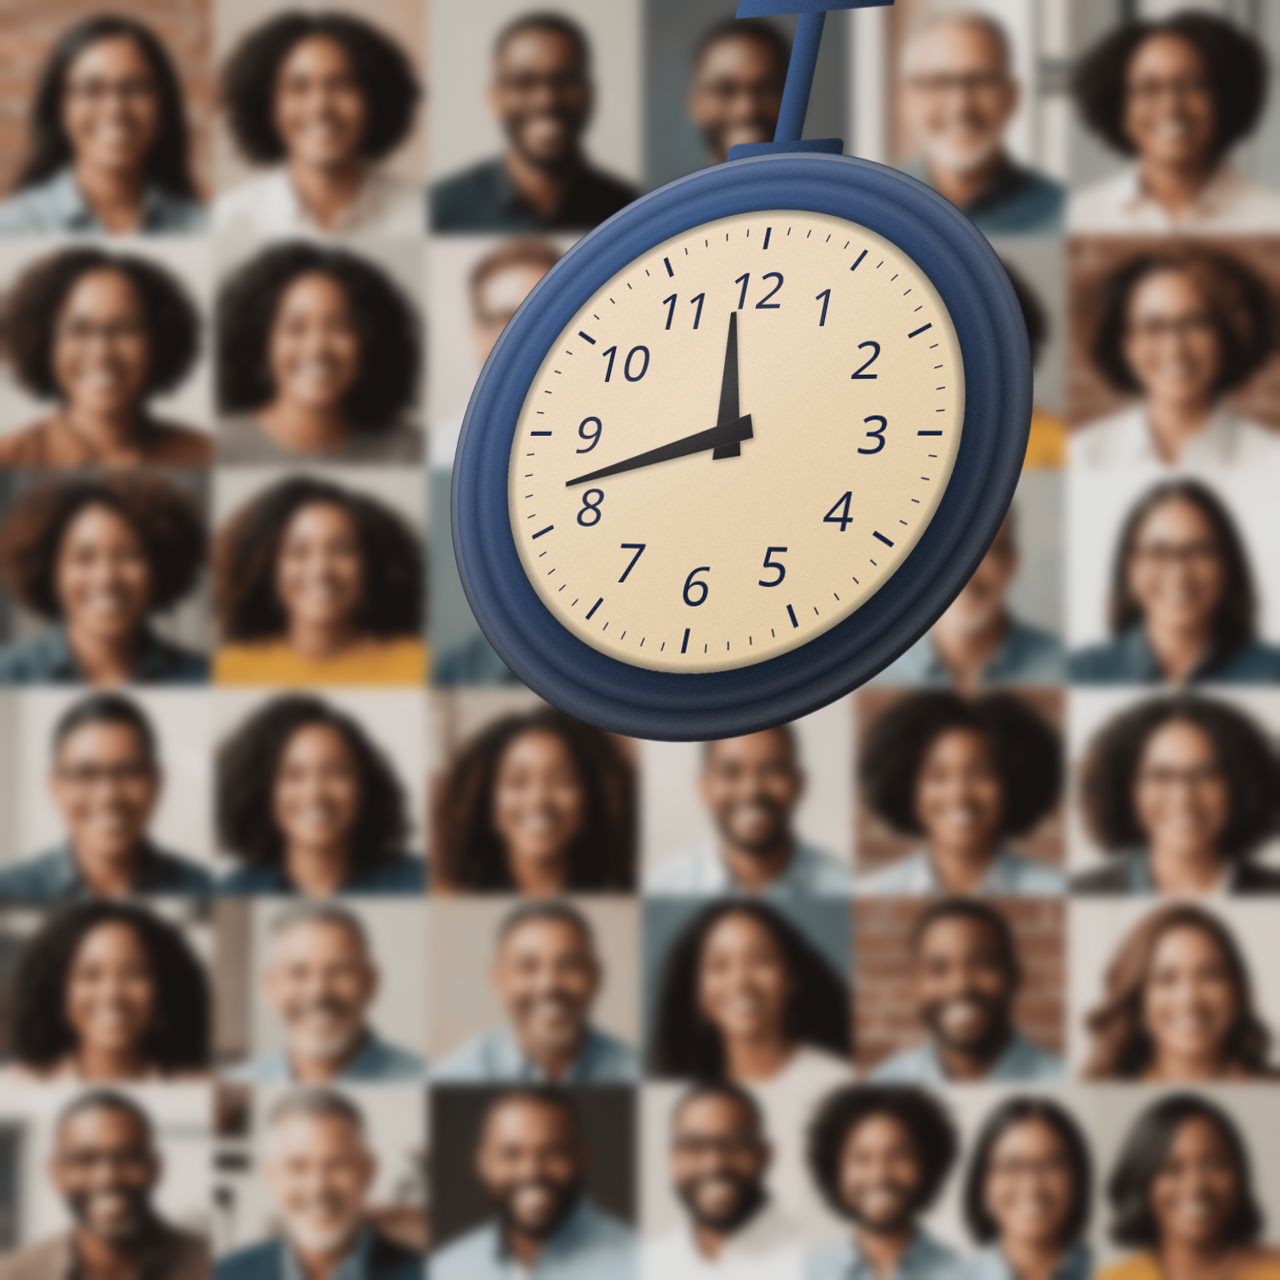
11.42
